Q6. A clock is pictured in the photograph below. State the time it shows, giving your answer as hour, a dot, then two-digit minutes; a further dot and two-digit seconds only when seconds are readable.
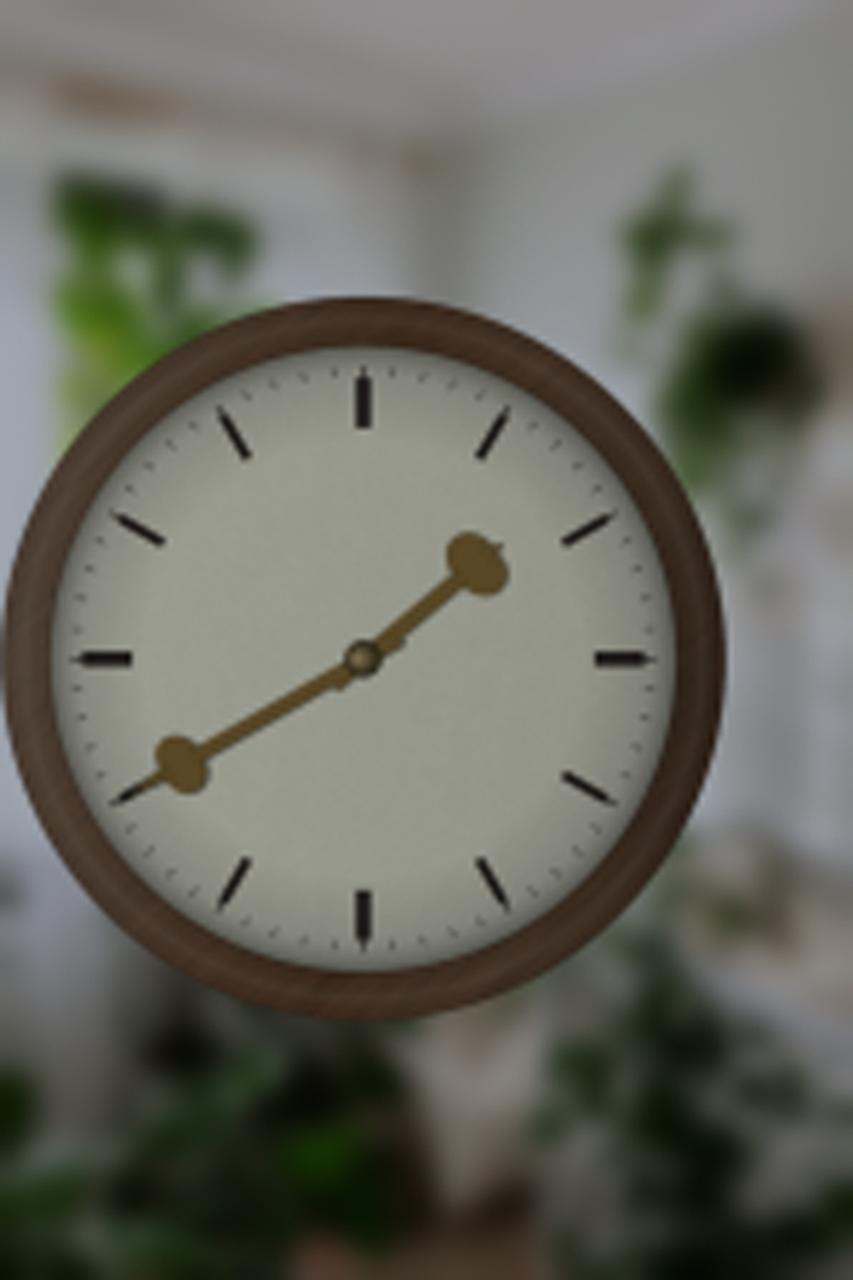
1.40
